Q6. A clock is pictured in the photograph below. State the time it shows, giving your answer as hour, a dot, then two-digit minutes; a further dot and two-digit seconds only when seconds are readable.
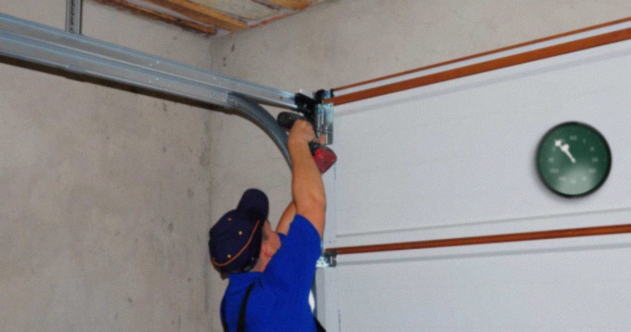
10.53
